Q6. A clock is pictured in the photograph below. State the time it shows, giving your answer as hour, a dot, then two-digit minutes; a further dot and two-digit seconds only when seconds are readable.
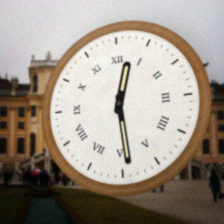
12.29
